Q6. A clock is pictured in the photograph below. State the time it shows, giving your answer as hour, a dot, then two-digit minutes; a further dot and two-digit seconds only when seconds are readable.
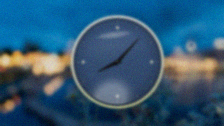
8.07
